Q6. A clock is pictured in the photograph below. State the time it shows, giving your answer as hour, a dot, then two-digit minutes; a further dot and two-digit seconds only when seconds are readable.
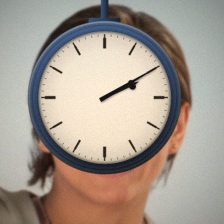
2.10
